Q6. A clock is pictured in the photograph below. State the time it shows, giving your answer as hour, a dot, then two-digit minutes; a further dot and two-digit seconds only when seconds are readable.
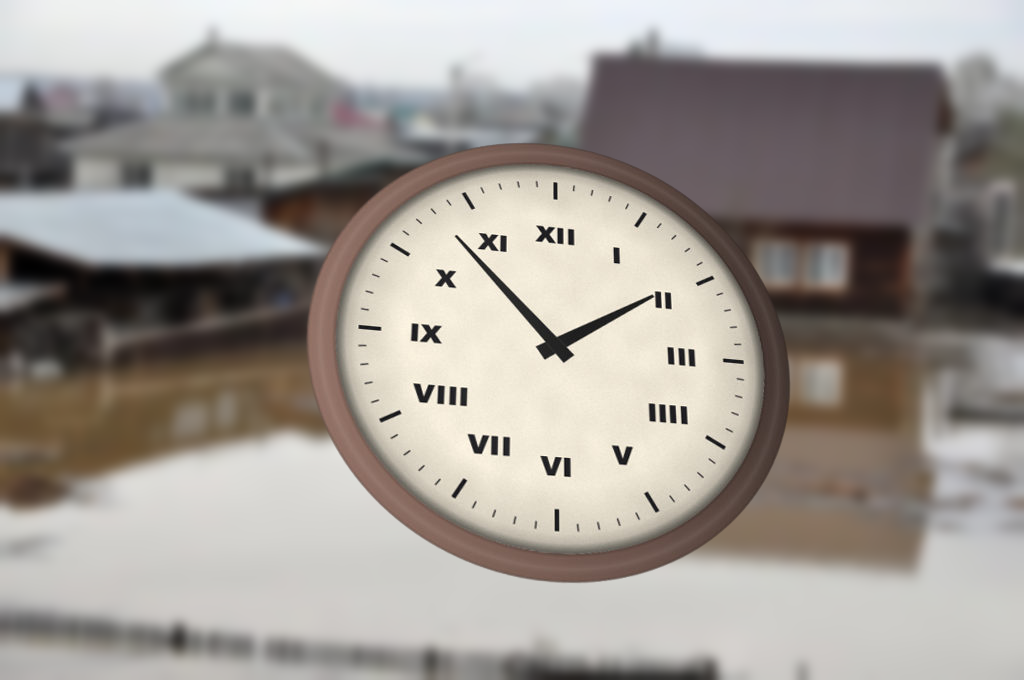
1.53
